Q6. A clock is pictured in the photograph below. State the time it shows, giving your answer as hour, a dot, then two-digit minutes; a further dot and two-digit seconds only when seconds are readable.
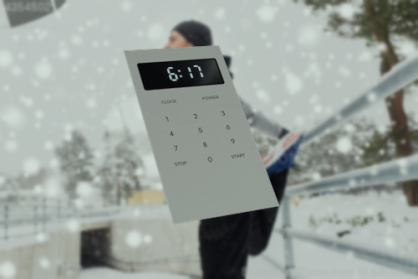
6.17
